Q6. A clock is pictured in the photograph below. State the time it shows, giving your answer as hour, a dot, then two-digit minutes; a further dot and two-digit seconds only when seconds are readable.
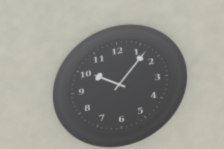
10.07
